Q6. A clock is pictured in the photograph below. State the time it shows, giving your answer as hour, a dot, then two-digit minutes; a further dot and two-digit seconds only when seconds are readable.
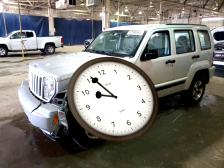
9.56
